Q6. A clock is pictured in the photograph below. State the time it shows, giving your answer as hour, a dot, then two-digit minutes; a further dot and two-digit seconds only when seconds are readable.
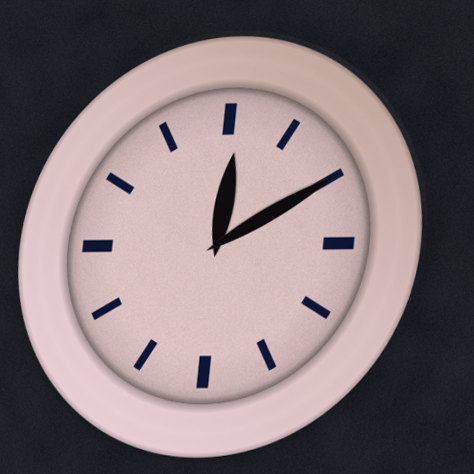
12.10
